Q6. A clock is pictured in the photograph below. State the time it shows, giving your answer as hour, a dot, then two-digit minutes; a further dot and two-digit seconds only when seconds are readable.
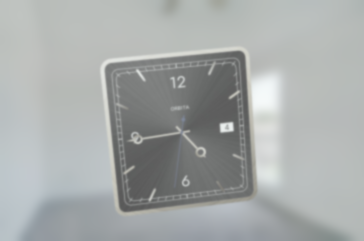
4.44.32
